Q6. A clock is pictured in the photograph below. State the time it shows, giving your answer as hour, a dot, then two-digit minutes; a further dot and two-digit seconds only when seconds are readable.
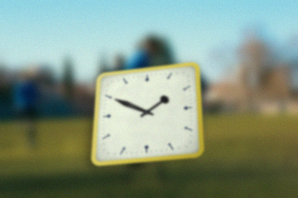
1.50
